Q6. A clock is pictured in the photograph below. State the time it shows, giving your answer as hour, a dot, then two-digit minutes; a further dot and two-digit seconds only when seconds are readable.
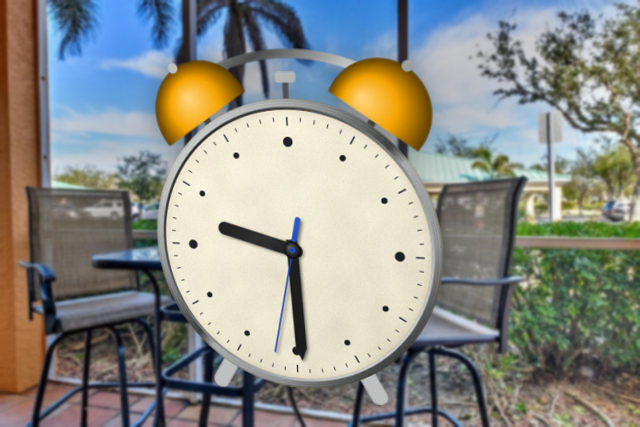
9.29.32
